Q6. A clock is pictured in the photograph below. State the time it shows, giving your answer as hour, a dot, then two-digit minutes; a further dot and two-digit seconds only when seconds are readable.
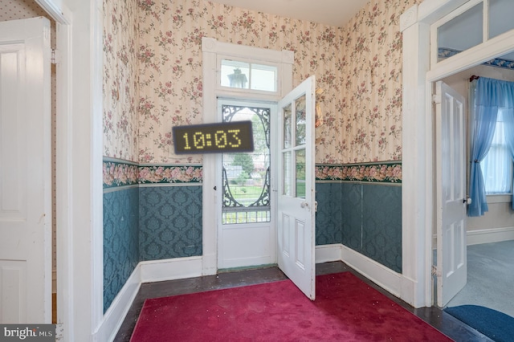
10.03
